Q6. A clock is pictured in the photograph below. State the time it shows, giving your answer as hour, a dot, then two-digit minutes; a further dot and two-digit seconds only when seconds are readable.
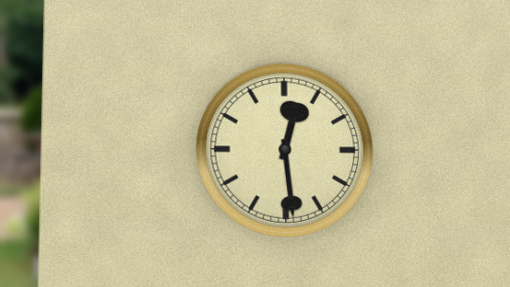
12.29
